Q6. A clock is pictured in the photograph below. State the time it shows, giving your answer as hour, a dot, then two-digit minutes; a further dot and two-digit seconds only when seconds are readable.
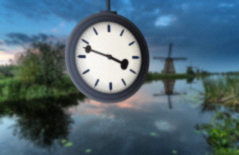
3.48
